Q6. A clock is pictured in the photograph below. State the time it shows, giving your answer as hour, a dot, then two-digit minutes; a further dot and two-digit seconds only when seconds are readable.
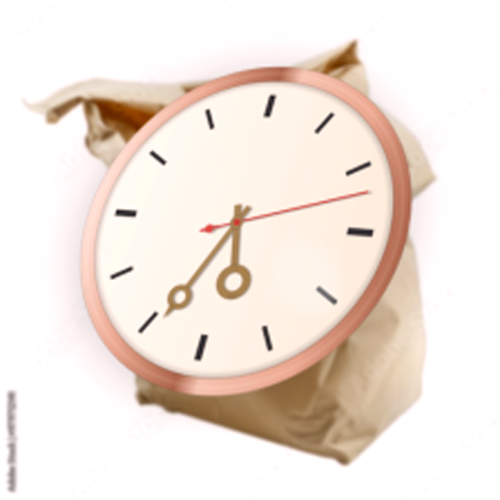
5.34.12
